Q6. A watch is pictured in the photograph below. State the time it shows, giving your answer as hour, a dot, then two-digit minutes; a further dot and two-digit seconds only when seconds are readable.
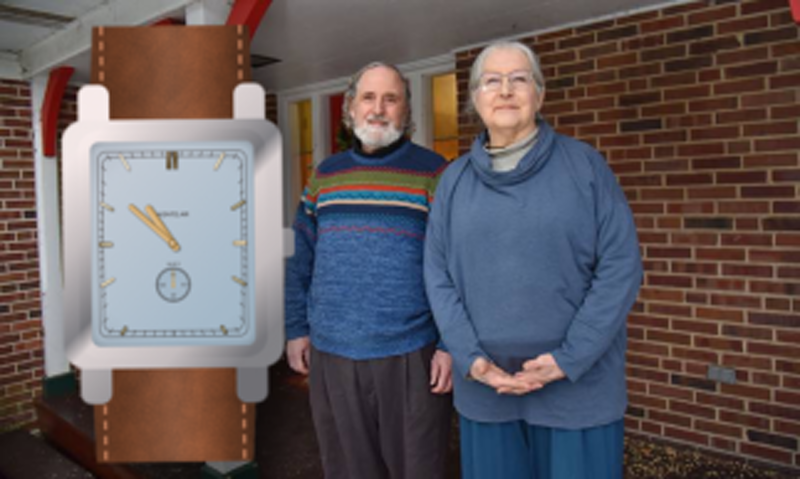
10.52
